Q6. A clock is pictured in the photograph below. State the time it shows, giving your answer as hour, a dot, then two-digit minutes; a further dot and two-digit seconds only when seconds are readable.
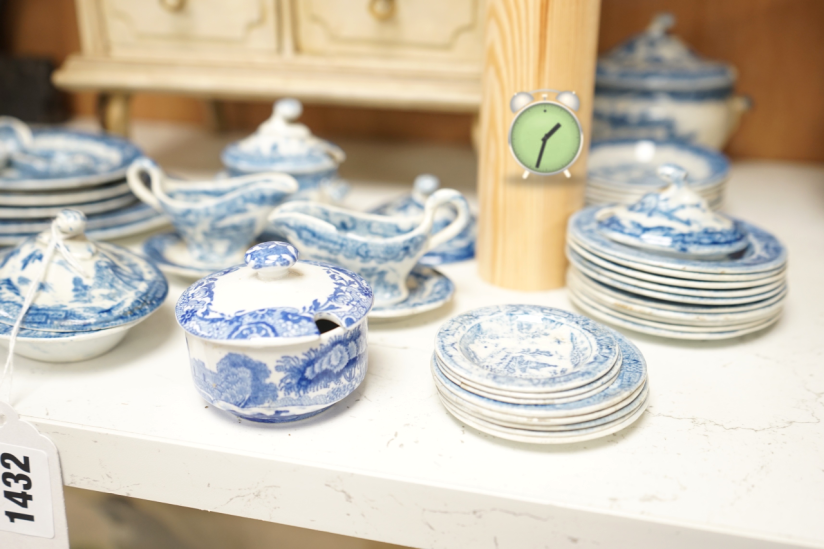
1.33
